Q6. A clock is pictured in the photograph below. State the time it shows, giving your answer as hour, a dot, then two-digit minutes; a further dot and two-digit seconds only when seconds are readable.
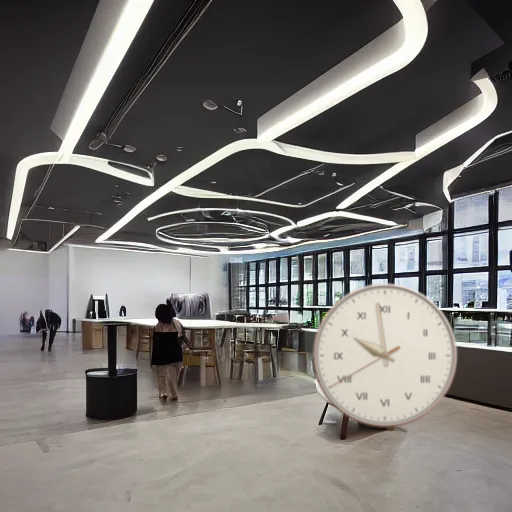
9.58.40
